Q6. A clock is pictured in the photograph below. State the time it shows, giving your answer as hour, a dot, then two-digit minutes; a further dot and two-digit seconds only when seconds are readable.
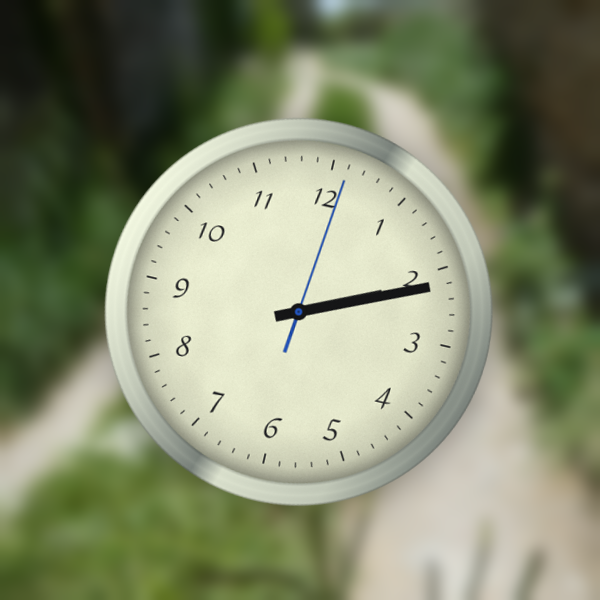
2.11.01
